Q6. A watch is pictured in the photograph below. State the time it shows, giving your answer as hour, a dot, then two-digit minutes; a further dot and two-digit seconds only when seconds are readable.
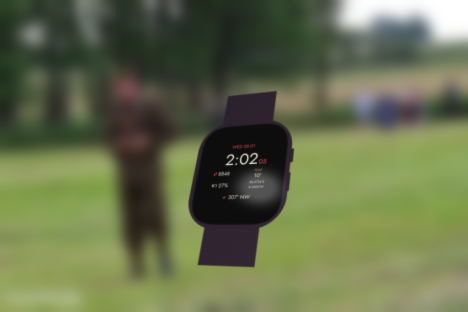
2.02
